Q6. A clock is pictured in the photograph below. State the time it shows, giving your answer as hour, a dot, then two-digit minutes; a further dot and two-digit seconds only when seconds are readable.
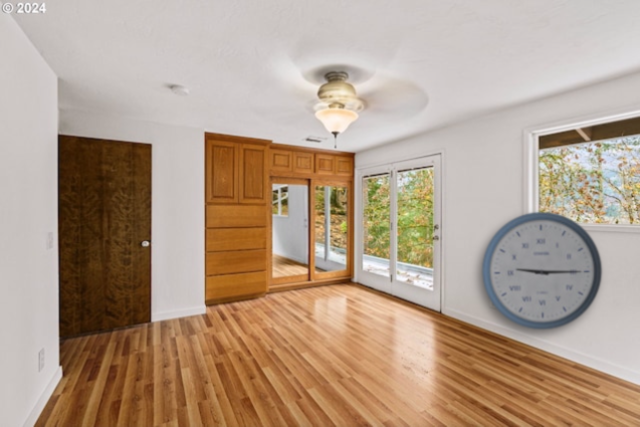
9.15
